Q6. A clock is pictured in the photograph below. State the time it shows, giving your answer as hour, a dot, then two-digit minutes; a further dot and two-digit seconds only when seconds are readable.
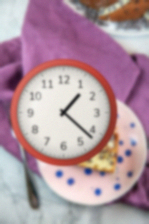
1.22
